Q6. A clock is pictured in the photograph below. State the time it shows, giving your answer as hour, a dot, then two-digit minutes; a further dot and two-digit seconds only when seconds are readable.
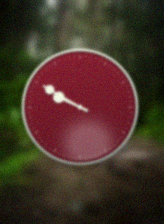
9.50
